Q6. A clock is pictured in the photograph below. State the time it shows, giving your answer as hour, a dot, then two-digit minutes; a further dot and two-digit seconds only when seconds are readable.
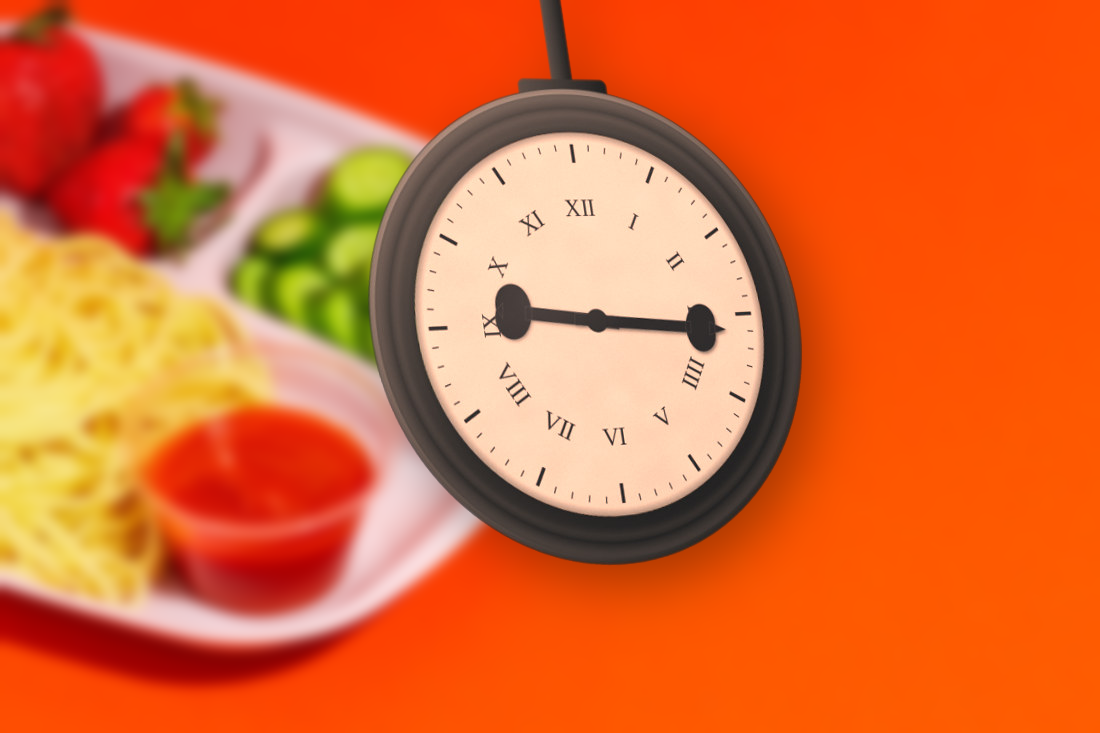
9.16
